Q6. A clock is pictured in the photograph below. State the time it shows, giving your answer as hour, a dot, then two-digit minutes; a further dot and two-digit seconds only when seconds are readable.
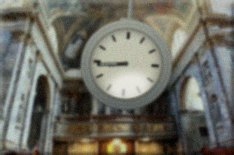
8.44
